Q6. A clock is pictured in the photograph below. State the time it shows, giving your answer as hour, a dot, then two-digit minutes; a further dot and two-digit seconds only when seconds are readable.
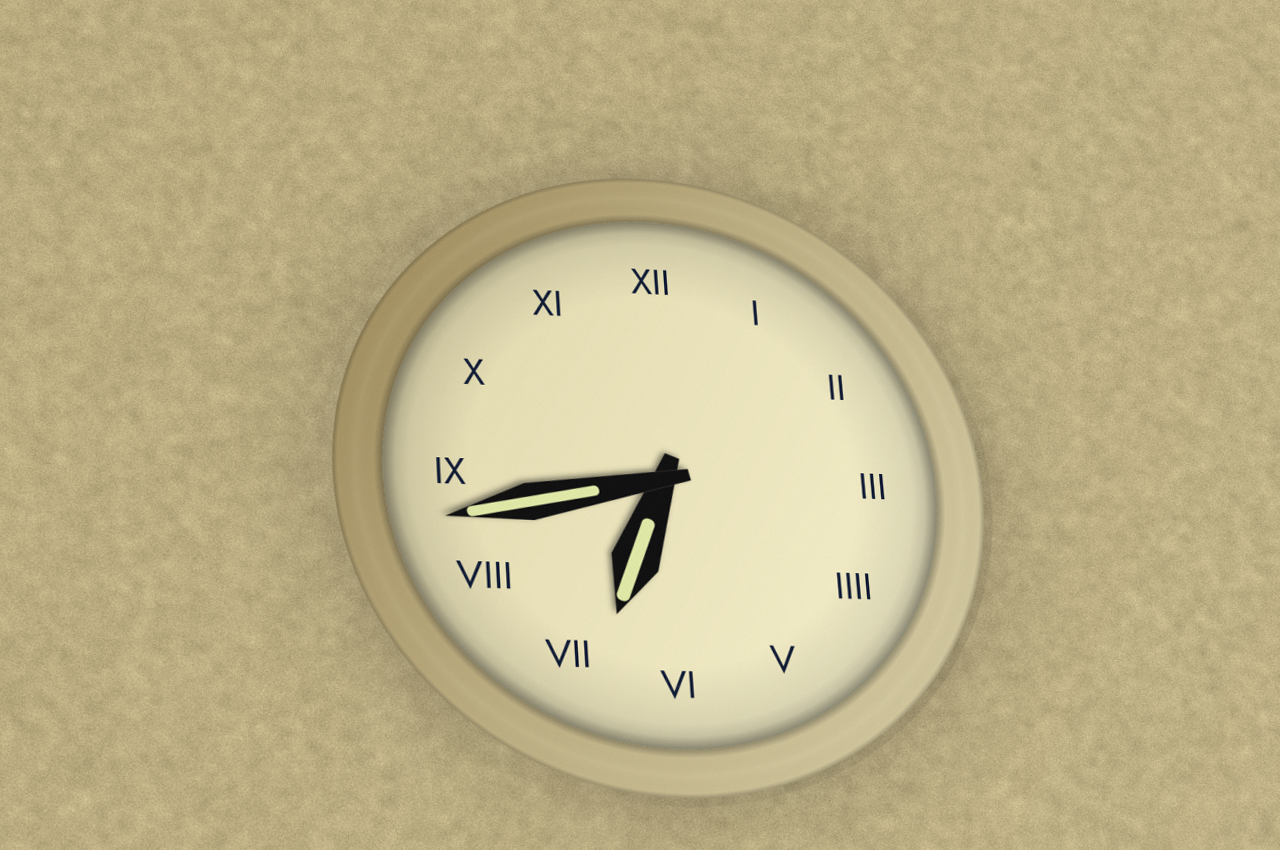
6.43
